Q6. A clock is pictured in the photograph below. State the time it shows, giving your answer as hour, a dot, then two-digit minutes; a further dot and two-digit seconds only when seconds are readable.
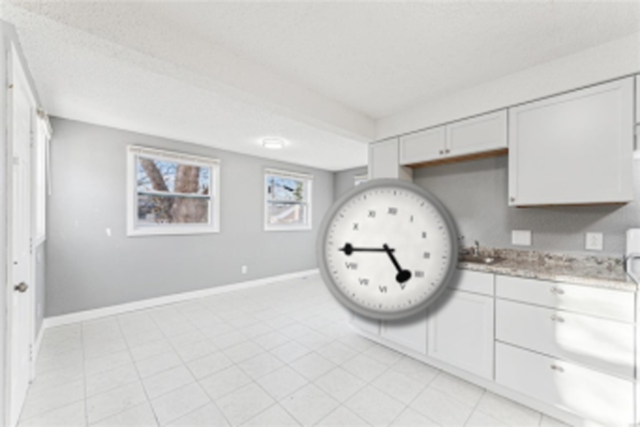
4.44
